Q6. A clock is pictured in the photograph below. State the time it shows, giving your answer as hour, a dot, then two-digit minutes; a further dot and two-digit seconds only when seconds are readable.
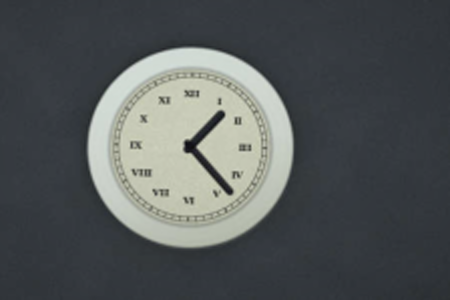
1.23
